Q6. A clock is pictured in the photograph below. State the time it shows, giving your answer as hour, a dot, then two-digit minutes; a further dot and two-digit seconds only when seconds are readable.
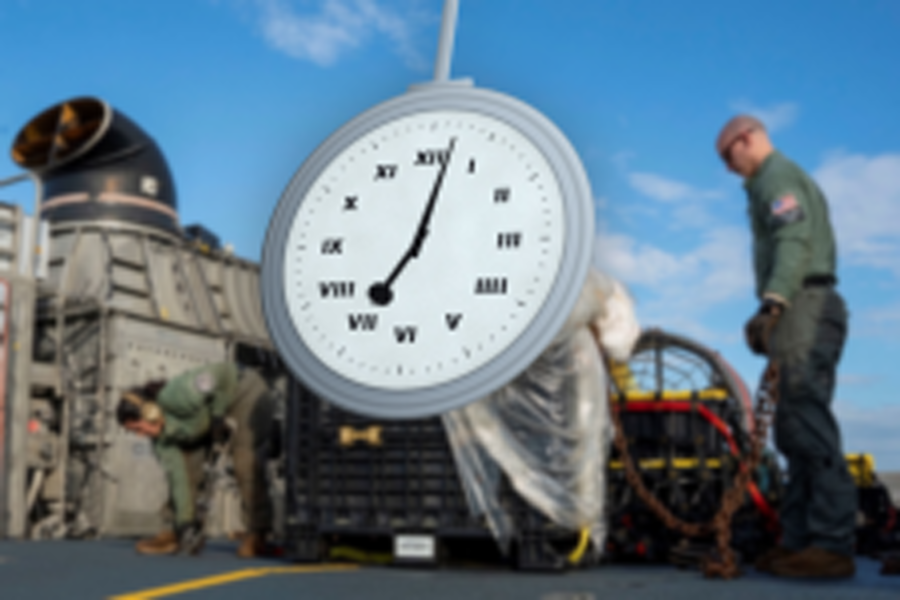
7.02
